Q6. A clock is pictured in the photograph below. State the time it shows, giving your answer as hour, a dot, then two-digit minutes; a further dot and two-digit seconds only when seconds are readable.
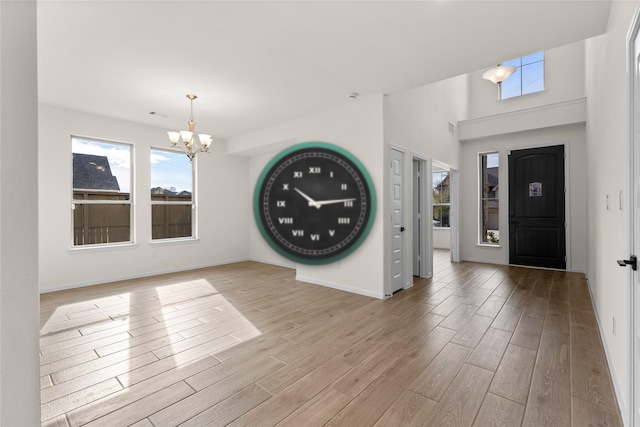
10.14
